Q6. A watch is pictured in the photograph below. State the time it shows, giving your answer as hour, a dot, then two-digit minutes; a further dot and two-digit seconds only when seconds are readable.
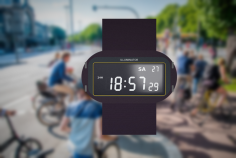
18.57.29
